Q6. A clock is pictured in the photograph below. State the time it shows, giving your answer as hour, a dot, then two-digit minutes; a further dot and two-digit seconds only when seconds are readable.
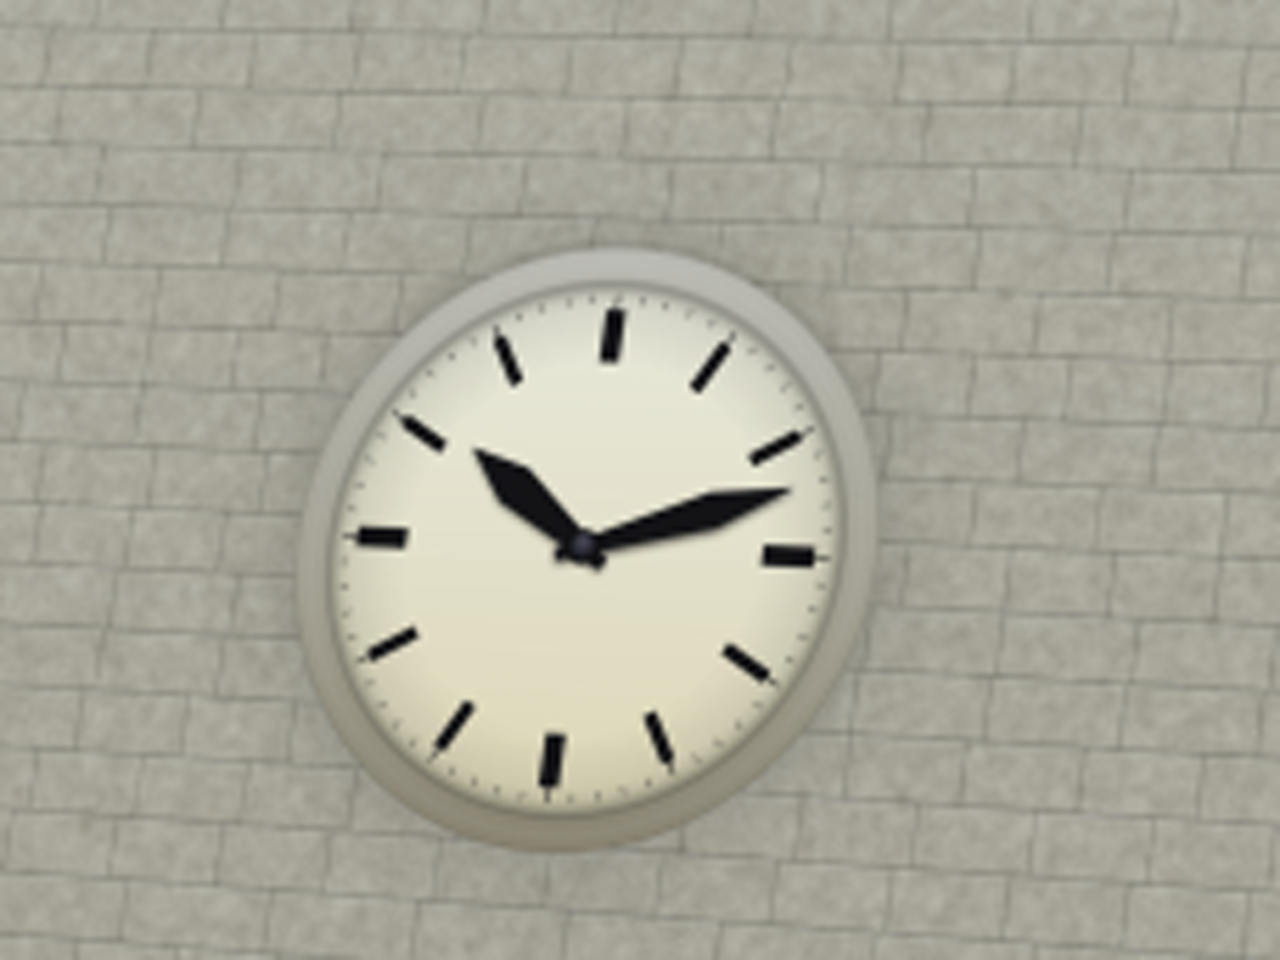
10.12
